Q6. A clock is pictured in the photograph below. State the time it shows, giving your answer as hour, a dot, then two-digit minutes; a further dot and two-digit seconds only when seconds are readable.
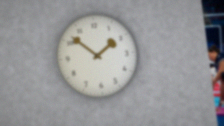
1.52
